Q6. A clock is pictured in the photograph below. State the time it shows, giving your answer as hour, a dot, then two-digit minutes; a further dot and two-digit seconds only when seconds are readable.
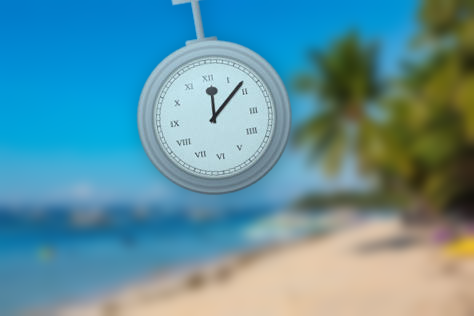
12.08
